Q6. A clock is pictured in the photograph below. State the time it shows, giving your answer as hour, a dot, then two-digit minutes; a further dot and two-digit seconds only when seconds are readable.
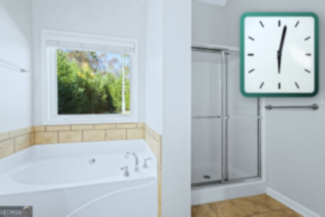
6.02
